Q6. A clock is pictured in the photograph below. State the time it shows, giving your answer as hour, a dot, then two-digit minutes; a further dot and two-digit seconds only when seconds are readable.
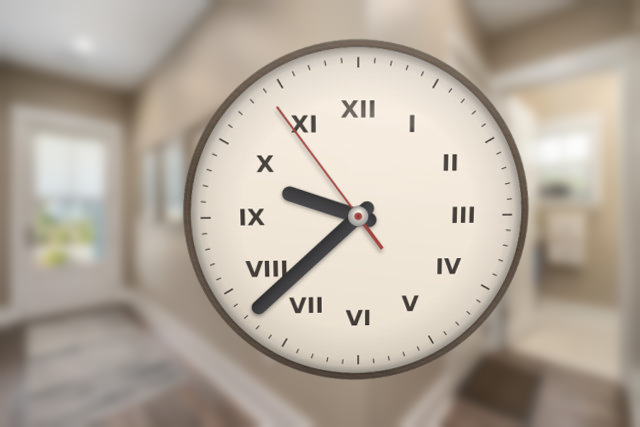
9.37.54
